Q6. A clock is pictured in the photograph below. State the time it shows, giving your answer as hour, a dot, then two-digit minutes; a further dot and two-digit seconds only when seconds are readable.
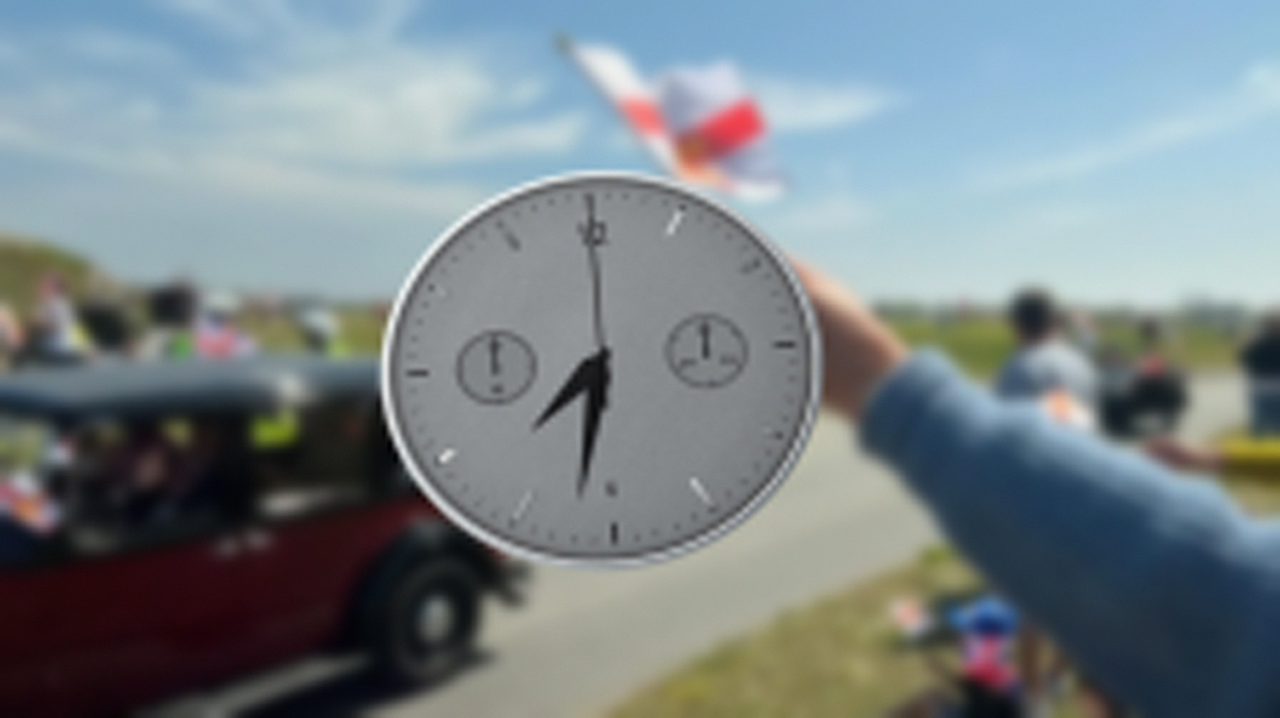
7.32
